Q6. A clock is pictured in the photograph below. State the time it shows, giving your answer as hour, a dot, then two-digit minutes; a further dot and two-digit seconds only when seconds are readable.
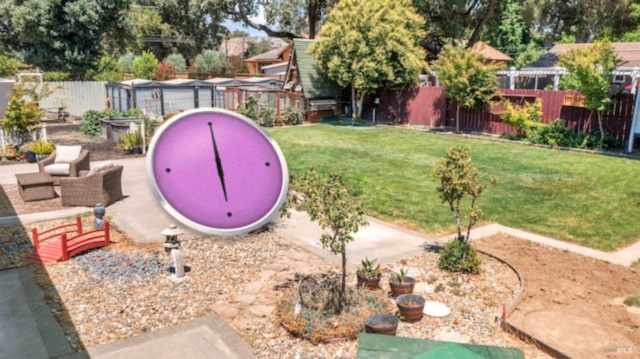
6.00
